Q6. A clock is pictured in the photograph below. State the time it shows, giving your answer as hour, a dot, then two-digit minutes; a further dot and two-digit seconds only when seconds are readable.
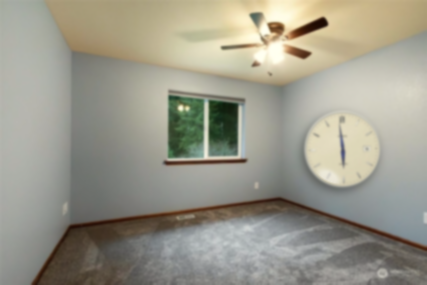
5.59
